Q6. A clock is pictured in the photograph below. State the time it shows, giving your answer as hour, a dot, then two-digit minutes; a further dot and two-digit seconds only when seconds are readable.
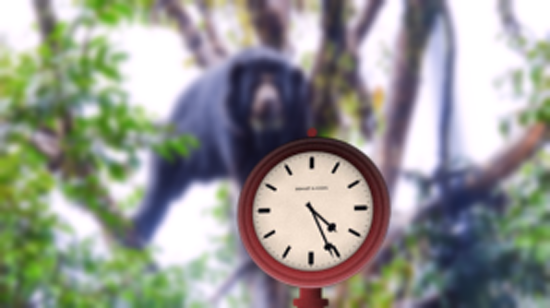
4.26
